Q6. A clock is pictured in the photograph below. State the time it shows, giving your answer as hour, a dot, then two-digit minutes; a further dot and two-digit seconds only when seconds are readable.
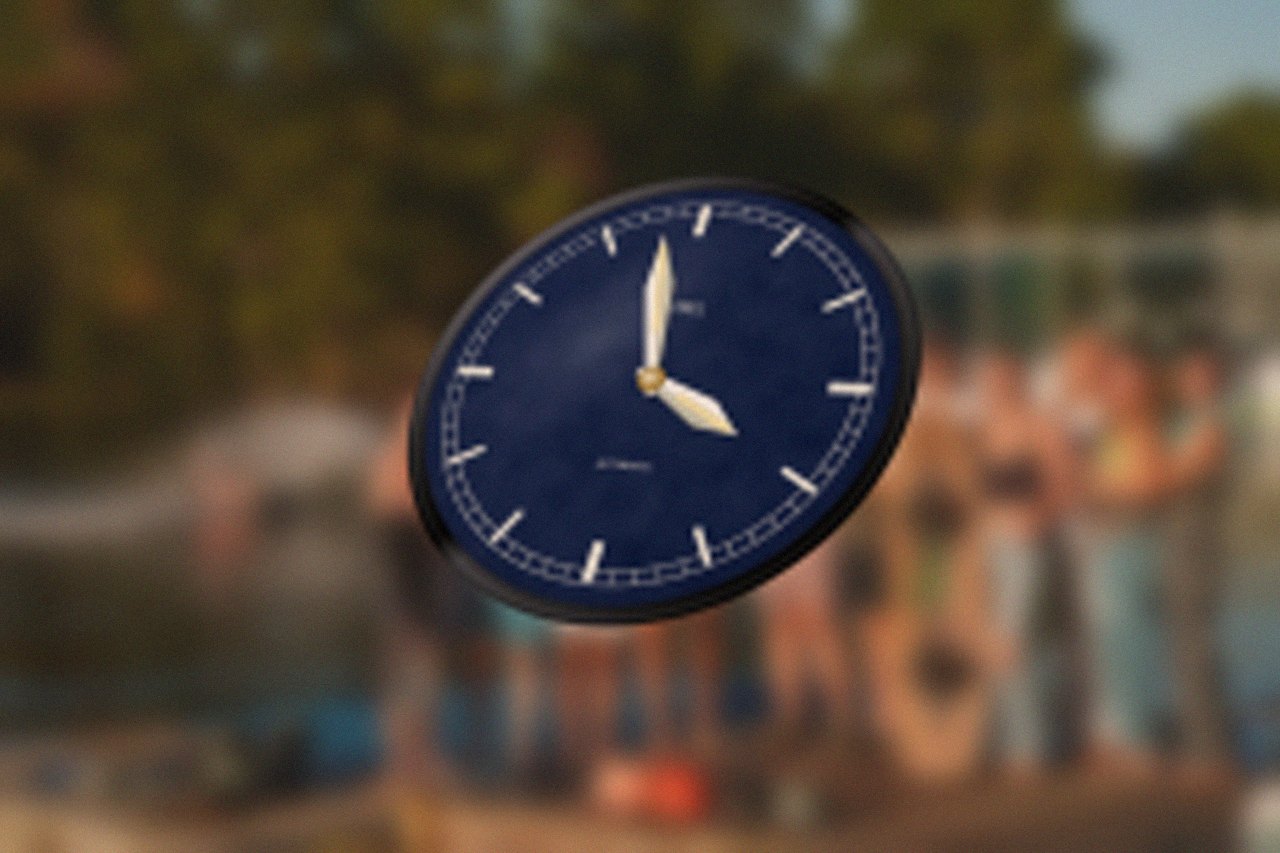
3.58
